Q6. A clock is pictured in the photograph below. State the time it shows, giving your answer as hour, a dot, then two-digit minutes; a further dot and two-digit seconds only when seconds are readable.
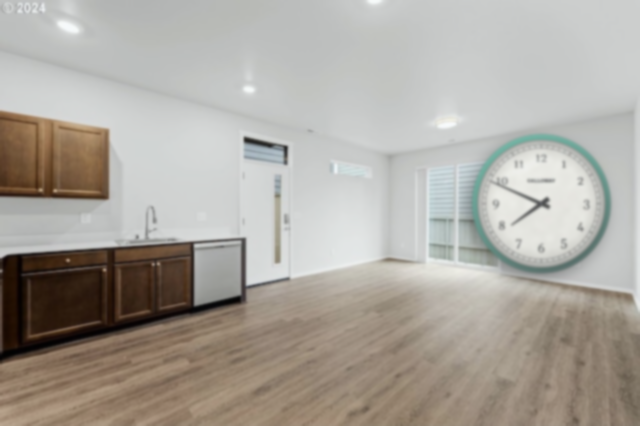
7.49
